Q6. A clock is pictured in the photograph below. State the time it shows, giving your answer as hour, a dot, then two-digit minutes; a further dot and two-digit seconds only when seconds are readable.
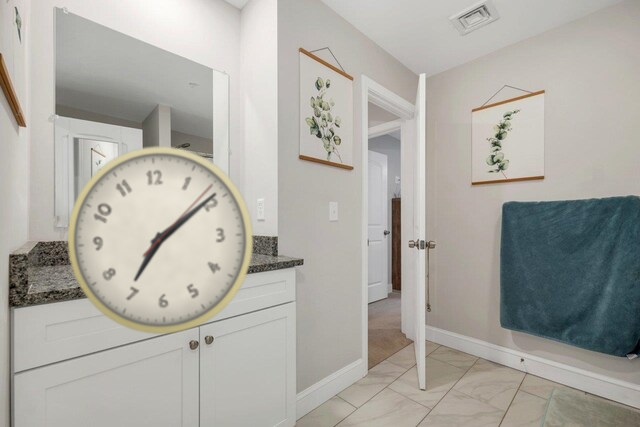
7.09.08
